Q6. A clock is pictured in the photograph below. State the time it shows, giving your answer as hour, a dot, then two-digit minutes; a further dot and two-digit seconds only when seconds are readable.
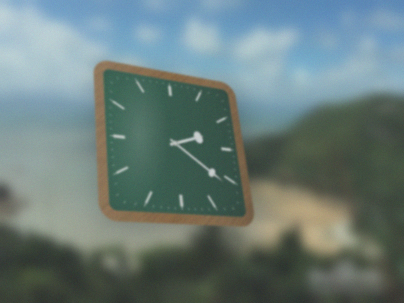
2.21
